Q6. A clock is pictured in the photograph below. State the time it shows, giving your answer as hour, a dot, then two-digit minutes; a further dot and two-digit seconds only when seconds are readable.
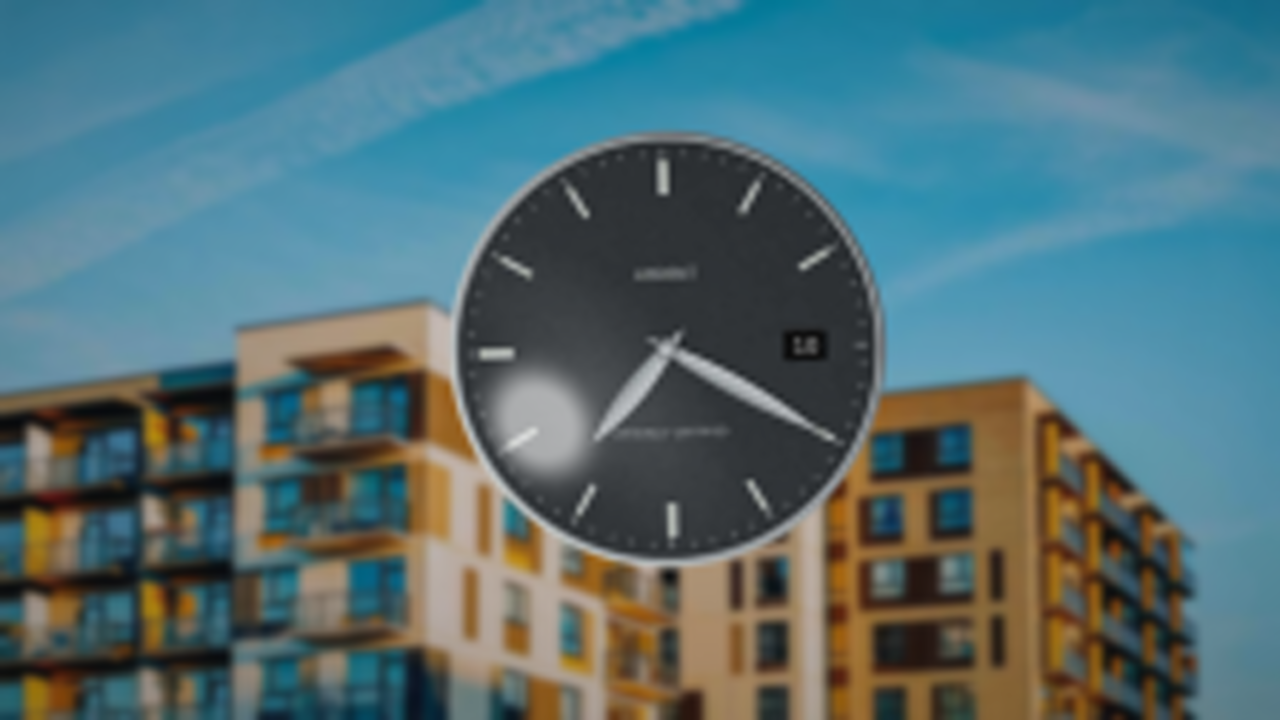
7.20
